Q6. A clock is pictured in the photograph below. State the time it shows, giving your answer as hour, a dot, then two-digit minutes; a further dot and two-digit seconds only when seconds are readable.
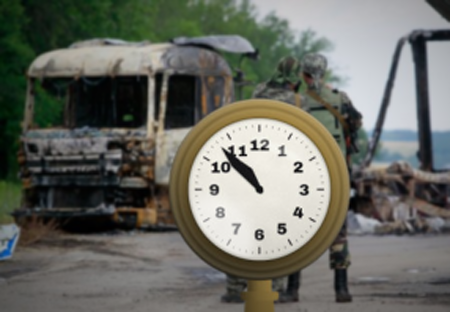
10.53
